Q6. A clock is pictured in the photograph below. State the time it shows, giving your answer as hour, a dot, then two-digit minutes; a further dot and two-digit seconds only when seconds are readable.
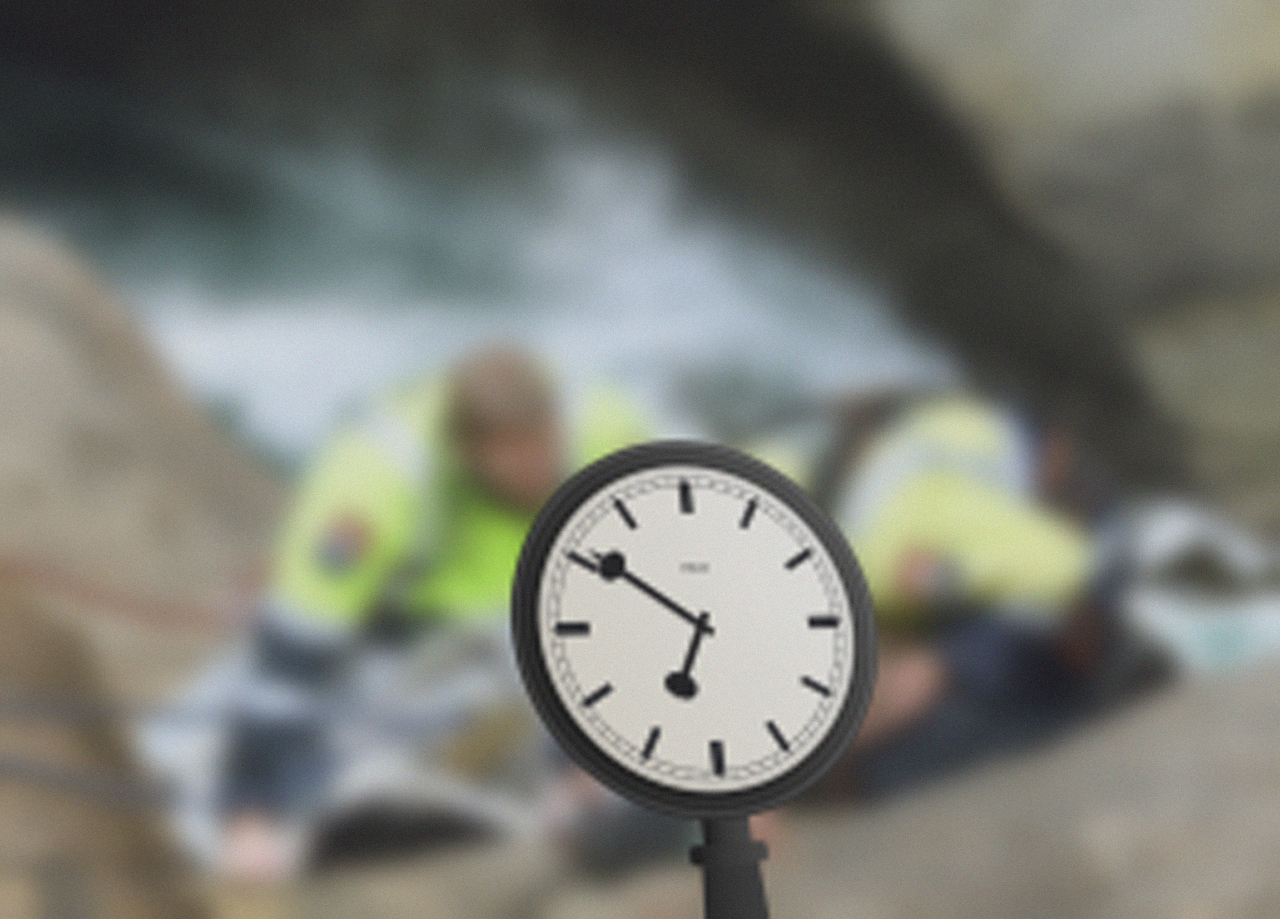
6.51
